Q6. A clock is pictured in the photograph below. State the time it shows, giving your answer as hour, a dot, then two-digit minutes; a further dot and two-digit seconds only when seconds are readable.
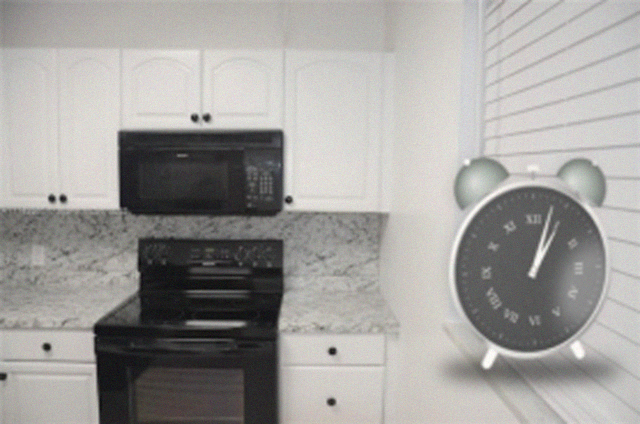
1.03
